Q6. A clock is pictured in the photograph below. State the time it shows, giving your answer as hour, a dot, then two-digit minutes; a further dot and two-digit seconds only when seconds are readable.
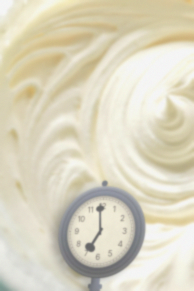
6.59
